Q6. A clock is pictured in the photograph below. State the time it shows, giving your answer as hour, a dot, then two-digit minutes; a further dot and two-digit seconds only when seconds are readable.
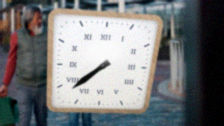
7.38
